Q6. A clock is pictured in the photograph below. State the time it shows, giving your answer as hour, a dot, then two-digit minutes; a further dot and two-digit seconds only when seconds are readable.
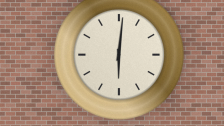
6.01
